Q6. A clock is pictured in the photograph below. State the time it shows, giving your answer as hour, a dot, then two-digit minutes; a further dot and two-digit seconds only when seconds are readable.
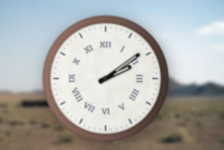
2.09
